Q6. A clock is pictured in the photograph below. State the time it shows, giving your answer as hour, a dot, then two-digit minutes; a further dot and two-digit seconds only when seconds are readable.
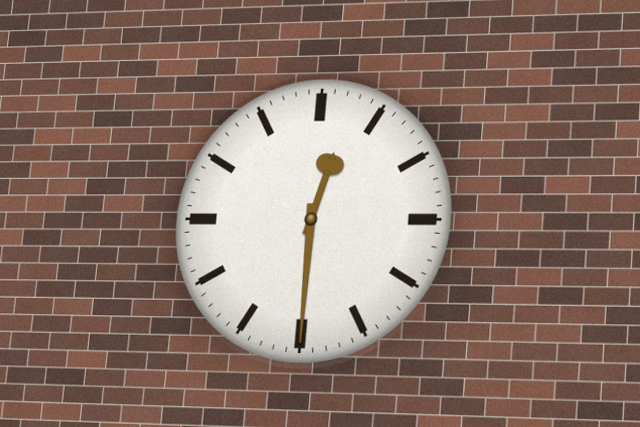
12.30
